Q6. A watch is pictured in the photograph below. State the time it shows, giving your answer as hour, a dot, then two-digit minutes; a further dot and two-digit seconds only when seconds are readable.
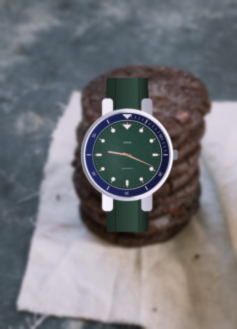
9.19
